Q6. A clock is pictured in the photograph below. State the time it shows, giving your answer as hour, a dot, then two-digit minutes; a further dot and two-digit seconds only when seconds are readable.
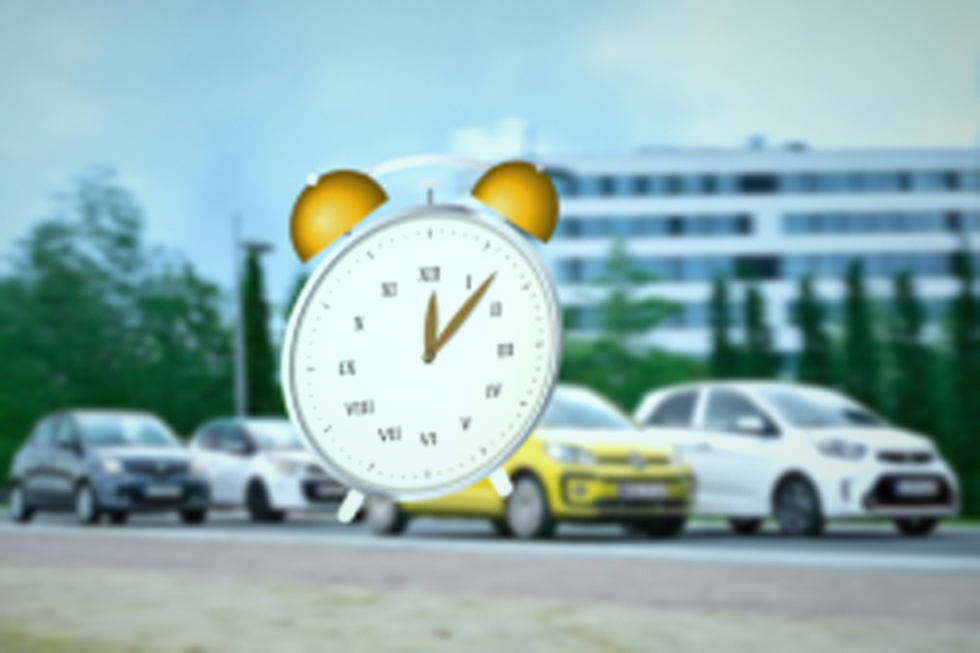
12.07
